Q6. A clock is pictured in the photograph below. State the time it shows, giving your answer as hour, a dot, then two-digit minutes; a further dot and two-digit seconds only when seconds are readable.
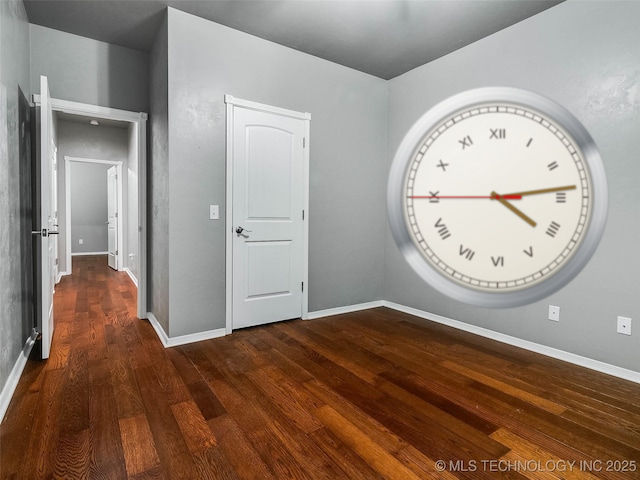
4.13.45
